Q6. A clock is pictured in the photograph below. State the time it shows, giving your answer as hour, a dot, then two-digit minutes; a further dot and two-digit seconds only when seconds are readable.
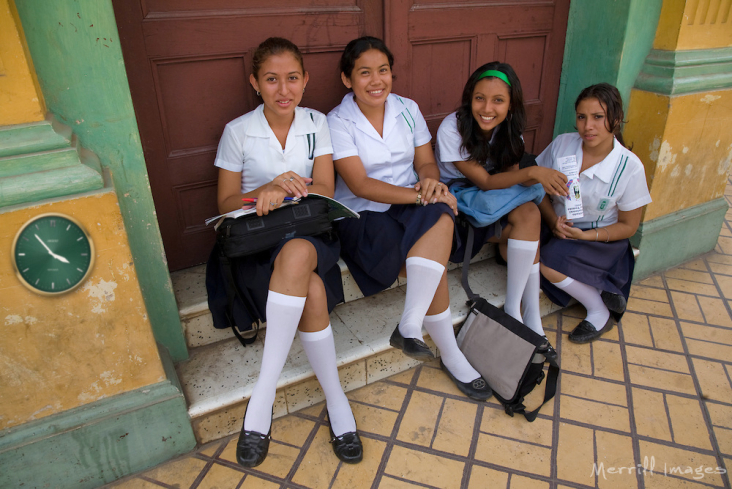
3.53
